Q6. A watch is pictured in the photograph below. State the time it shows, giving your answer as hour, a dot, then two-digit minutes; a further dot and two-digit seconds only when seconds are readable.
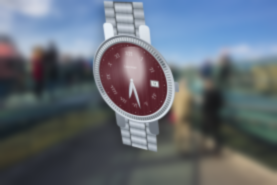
6.28
